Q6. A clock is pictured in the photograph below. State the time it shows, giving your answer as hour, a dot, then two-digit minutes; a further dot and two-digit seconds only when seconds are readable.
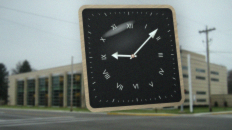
9.08
